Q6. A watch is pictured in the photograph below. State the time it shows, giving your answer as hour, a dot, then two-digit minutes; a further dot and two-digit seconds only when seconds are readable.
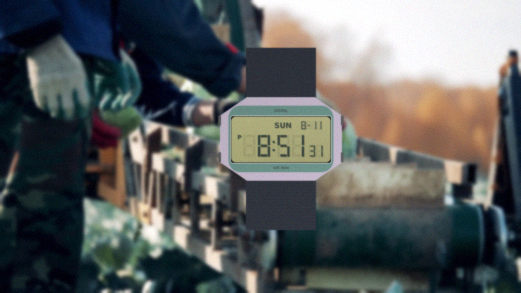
8.51.31
